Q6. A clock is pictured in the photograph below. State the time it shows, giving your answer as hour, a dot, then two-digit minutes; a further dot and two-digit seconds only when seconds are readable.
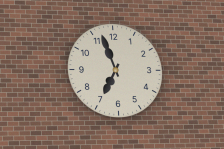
6.57
